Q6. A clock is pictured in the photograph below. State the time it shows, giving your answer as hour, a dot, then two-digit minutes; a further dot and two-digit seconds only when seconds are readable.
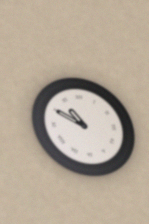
10.50
